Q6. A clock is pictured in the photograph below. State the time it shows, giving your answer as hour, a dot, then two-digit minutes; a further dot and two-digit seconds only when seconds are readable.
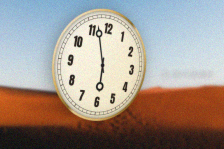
5.57
